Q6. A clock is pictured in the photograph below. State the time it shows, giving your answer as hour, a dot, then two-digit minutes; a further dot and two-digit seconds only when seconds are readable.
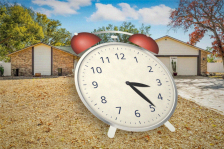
3.24
